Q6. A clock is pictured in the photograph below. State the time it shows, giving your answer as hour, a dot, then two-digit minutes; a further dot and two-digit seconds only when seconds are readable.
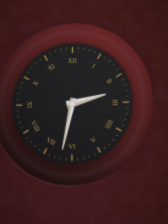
2.32
